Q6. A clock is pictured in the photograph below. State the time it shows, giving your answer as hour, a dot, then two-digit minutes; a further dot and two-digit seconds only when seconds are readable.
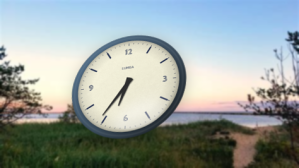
6.36
